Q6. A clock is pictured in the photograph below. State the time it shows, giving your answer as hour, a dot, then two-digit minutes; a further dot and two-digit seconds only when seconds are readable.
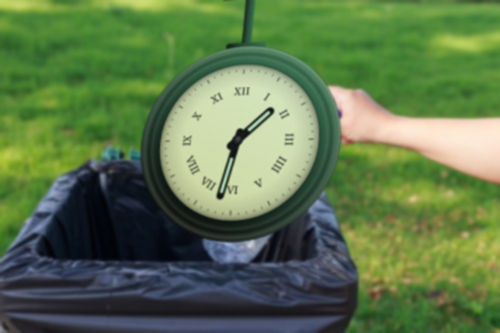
1.32
